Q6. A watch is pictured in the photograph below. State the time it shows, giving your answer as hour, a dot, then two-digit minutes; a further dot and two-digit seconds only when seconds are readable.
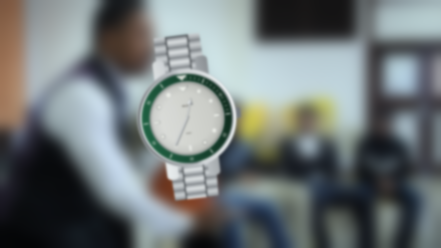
12.35
